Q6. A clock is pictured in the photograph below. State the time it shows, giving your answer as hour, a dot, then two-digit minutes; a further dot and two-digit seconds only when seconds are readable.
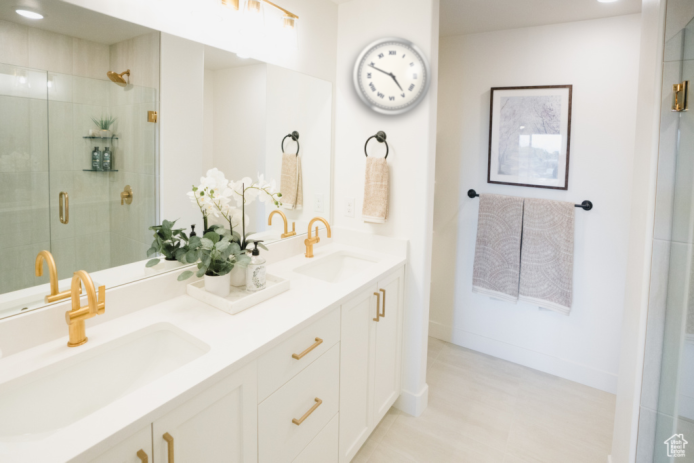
4.49
